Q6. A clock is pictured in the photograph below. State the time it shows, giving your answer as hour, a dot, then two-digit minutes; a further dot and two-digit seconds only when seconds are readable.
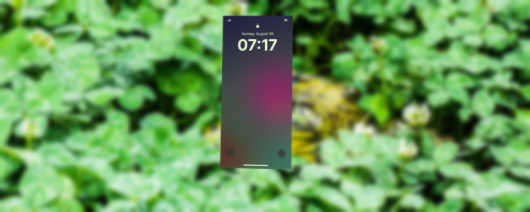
7.17
